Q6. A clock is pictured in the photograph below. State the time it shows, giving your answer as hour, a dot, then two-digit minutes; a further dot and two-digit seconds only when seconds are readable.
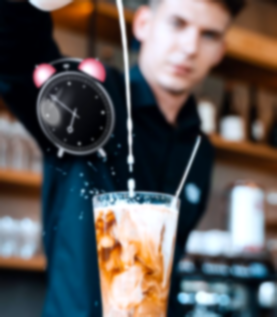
6.52
